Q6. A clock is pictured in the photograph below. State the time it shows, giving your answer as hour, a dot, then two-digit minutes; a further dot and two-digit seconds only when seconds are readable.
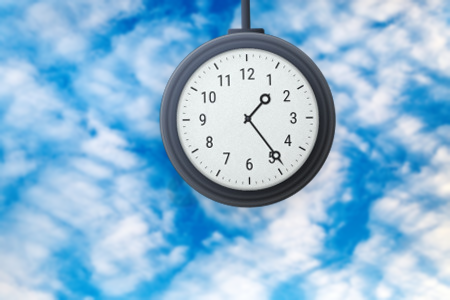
1.24
